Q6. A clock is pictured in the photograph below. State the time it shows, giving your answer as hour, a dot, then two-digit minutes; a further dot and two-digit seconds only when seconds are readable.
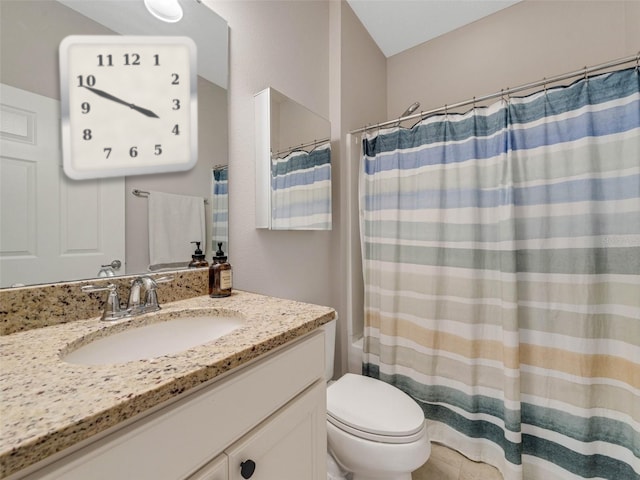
3.49
